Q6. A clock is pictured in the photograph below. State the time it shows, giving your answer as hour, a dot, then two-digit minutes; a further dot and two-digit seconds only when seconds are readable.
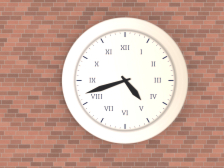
4.42
